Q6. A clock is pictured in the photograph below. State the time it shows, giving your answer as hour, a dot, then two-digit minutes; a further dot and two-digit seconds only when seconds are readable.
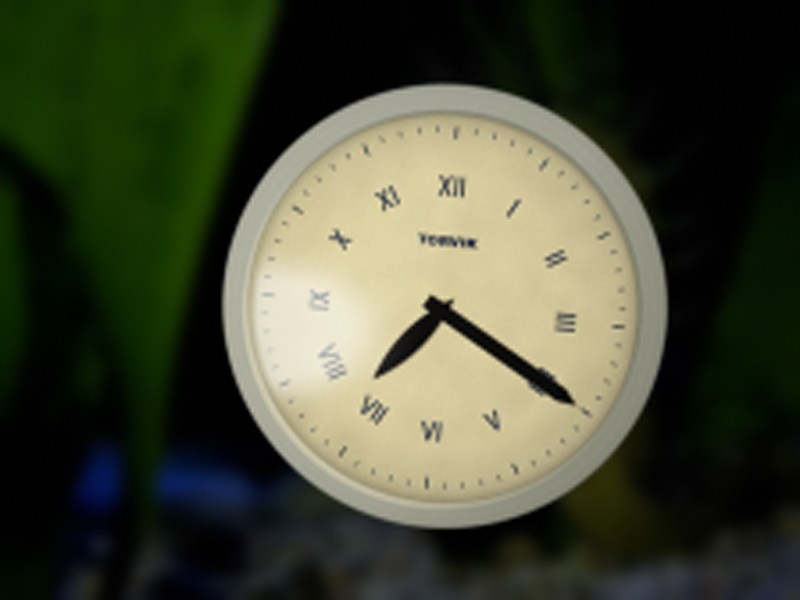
7.20
